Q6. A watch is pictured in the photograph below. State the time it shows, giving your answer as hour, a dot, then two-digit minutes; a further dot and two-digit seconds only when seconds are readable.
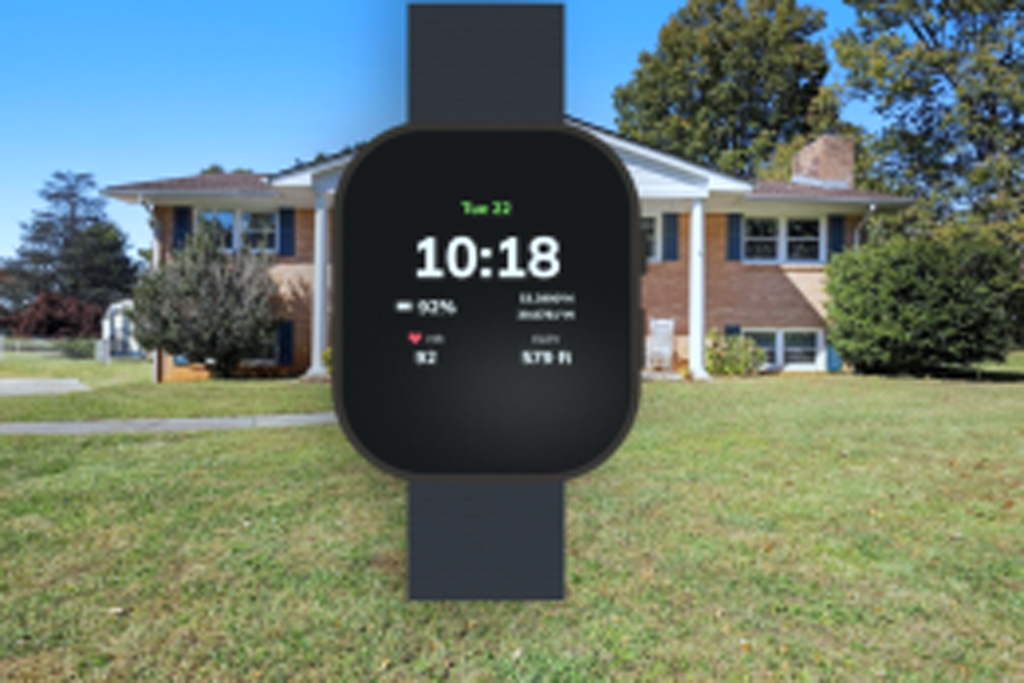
10.18
